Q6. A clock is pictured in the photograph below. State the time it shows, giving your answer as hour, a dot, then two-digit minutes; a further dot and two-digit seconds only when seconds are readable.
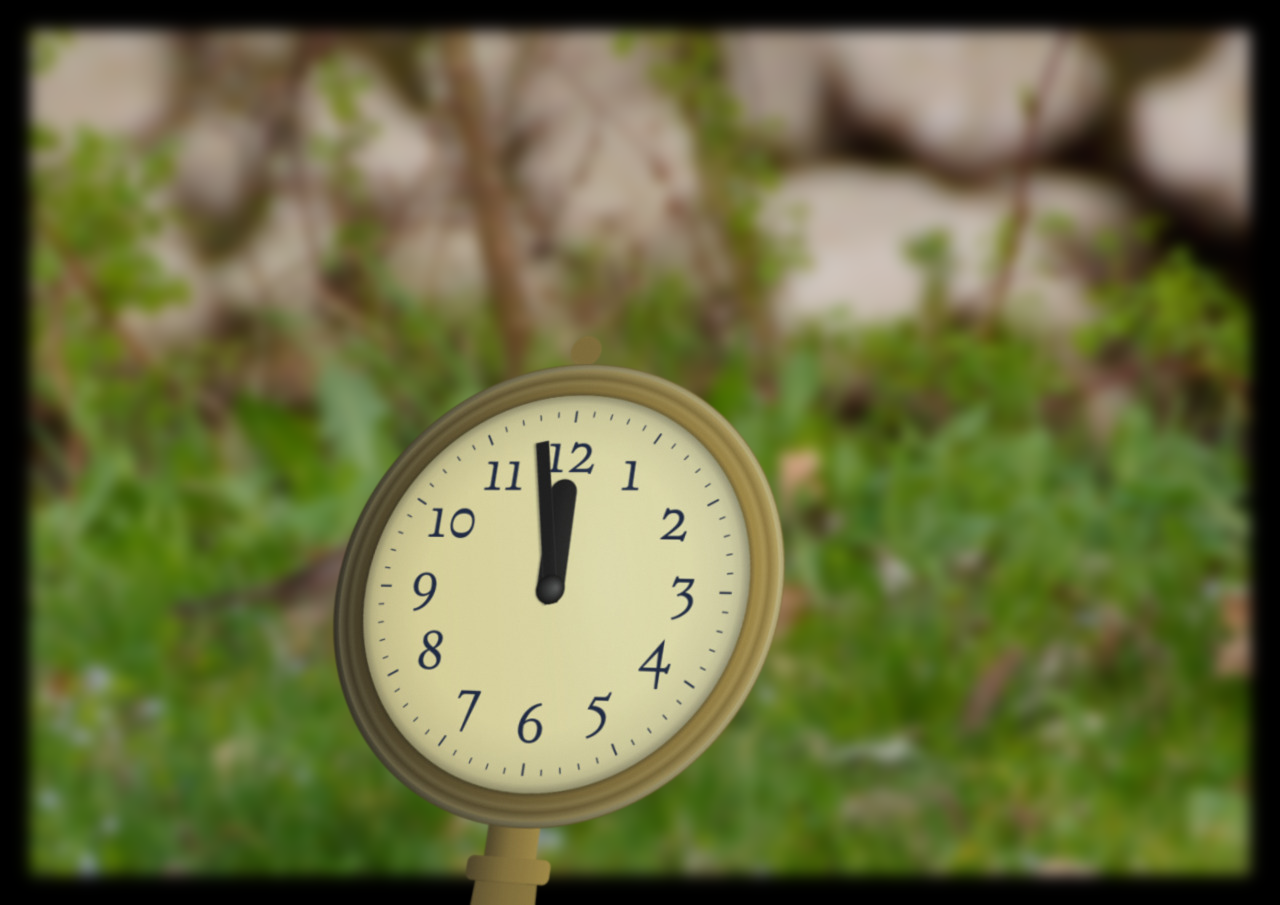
11.58
